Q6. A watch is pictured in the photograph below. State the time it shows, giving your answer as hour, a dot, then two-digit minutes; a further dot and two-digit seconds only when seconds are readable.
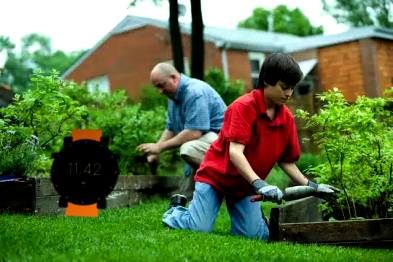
11.42
